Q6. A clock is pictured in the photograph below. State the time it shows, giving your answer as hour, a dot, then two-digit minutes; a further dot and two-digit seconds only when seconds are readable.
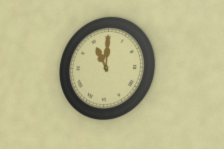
11.00
